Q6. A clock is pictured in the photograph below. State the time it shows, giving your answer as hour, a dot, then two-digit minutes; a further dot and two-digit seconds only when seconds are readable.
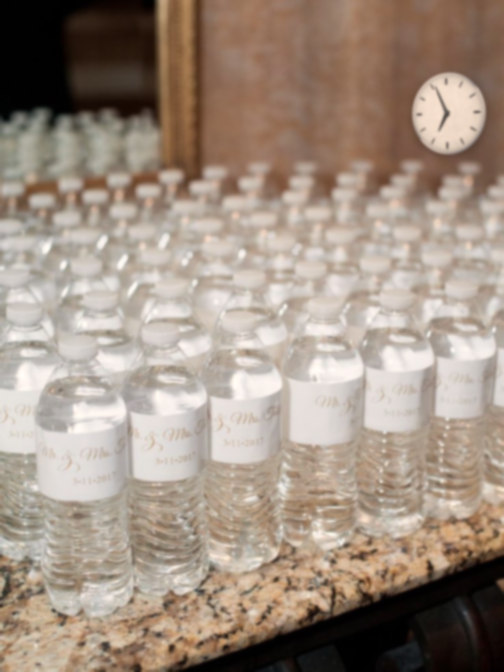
6.56
